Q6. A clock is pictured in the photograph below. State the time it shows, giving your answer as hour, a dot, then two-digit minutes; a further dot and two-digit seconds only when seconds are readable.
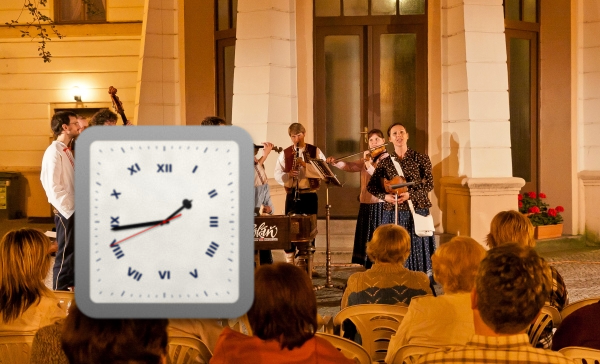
1.43.41
